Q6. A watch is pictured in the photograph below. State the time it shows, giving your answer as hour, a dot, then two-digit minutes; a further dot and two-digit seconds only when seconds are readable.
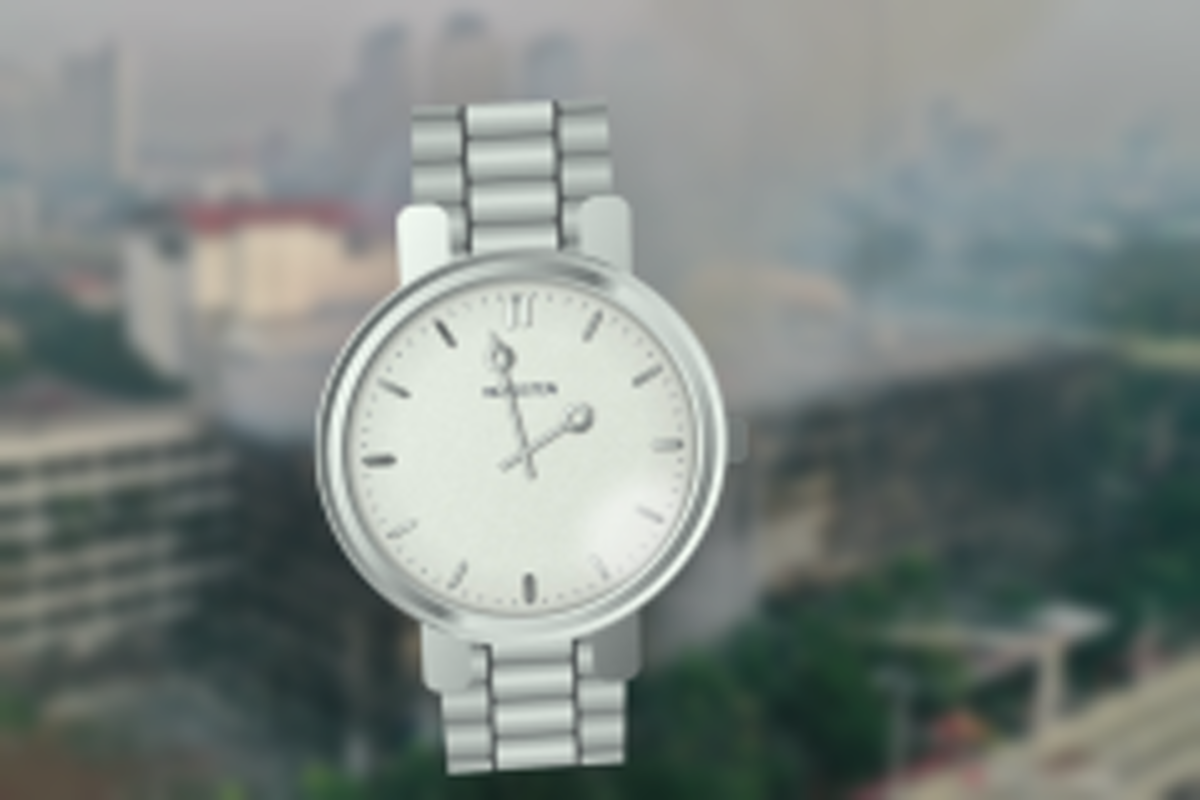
1.58
